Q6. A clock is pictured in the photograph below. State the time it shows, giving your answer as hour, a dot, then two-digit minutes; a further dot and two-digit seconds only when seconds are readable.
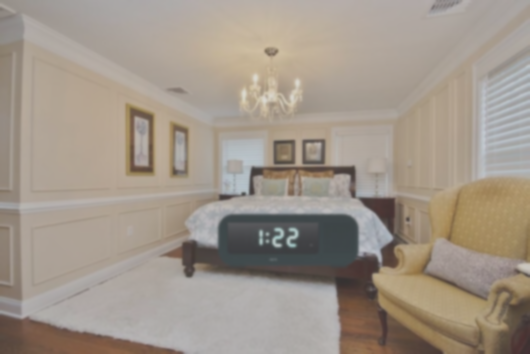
1.22
